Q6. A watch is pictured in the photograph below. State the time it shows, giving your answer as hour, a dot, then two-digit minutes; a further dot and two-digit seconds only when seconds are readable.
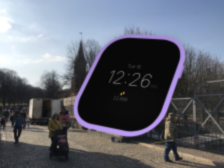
12.26
